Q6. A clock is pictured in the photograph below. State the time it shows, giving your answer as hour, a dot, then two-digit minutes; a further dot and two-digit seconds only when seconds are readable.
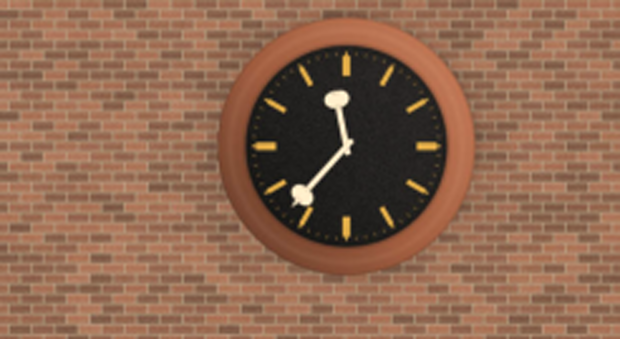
11.37
